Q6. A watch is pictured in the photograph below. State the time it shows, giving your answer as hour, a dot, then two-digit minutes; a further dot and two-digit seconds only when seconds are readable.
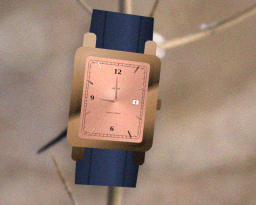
9.00
